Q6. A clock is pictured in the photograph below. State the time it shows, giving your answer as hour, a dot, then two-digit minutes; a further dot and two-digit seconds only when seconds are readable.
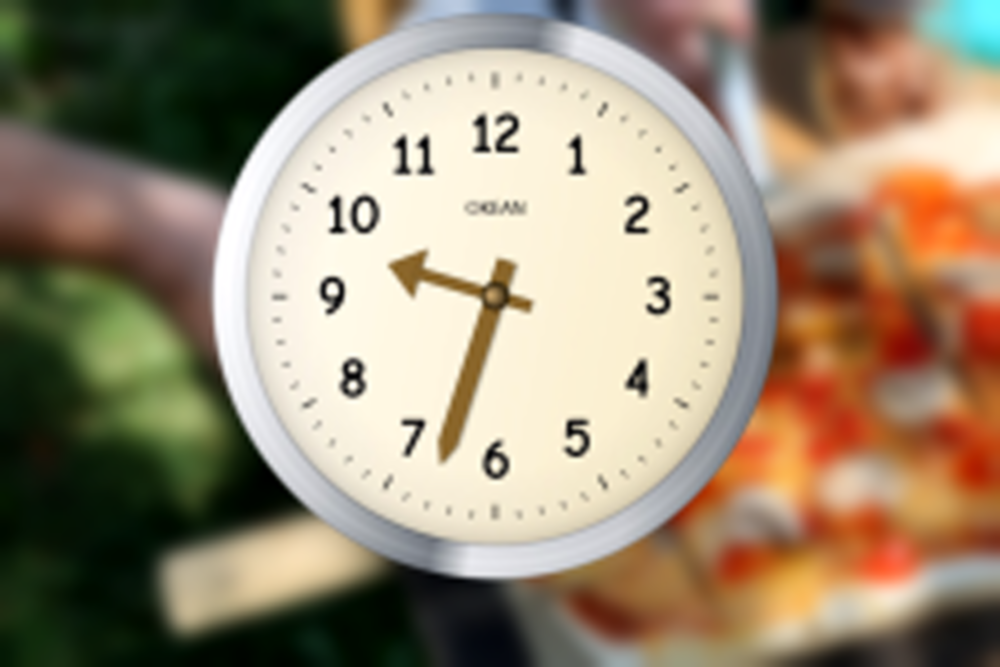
9.33
